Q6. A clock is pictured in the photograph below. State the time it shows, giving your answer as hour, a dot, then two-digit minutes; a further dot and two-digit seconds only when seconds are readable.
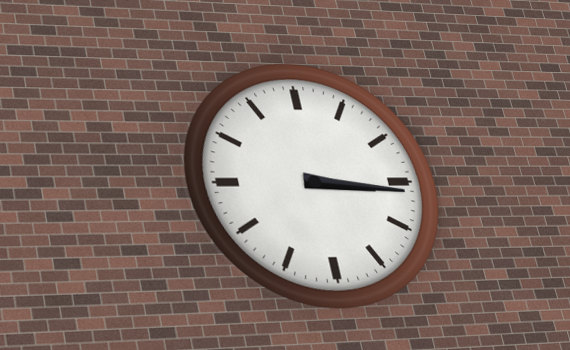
3.16
